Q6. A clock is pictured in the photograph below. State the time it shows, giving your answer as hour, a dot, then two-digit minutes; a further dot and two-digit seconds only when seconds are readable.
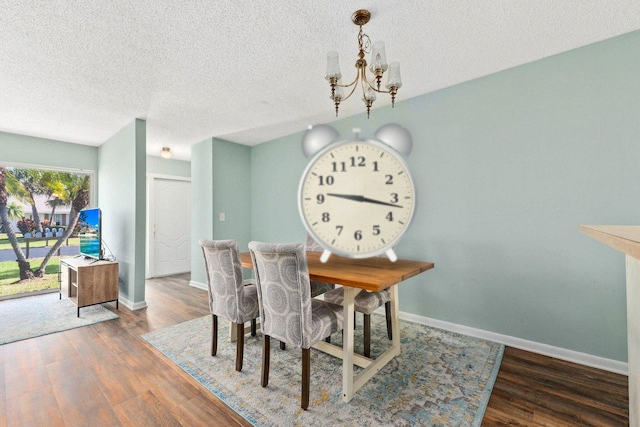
9.17
